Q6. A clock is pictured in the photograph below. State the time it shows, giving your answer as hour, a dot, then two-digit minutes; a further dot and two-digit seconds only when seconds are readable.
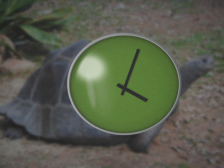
4.03
